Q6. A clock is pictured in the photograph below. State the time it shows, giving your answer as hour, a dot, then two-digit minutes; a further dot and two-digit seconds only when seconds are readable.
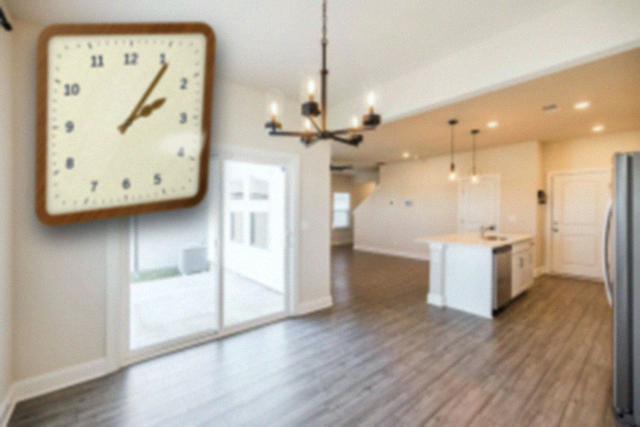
2.06
